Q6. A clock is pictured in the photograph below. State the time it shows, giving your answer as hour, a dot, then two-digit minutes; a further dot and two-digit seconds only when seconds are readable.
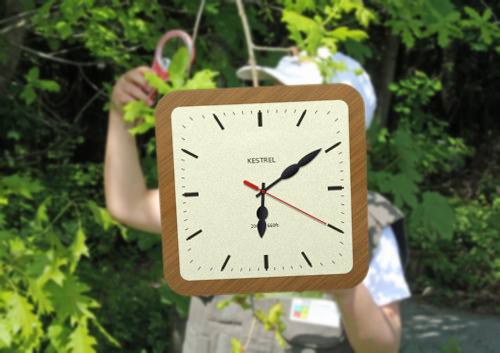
6.09.20
